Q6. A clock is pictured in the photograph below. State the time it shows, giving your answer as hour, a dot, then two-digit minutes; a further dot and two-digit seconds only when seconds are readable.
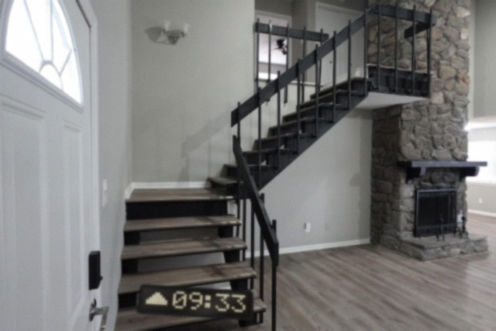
9.33
